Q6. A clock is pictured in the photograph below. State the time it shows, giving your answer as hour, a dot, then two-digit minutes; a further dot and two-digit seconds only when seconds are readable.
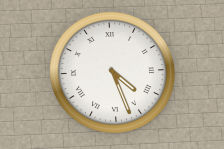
4.27
